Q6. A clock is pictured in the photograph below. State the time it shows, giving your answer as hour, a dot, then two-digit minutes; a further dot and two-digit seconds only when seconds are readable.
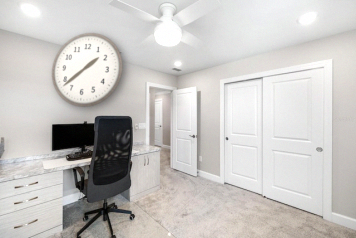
1.38
